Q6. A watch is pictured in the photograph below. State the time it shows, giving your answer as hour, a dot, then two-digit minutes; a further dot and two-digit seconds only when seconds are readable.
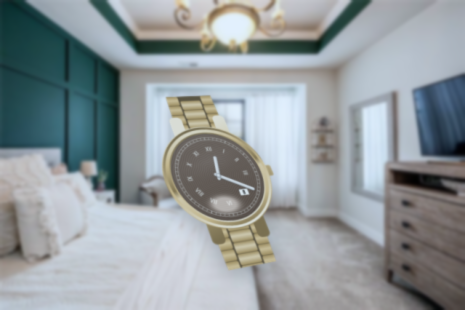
12.20
